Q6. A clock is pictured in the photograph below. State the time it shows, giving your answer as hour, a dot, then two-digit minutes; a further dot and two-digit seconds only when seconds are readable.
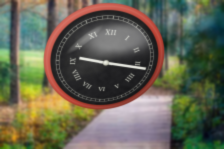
9.16
